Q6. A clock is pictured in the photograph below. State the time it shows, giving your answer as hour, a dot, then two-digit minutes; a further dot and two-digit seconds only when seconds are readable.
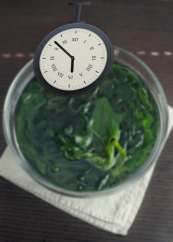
5.52
